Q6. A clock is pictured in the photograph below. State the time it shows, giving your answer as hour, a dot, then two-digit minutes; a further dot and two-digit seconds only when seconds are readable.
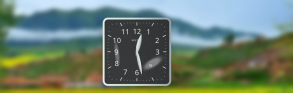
12.28
